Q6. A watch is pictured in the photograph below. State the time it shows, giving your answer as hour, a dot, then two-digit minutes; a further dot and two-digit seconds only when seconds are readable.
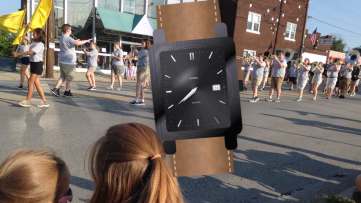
7.39
